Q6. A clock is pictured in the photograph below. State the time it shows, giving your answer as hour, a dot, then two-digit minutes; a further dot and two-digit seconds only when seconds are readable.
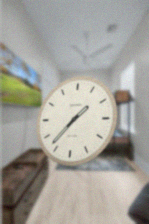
1.37
